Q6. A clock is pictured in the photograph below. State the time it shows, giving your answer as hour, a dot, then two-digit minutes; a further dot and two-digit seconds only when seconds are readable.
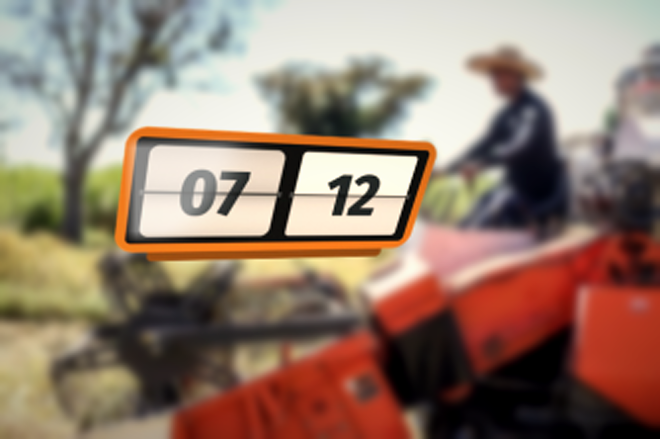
7.12
